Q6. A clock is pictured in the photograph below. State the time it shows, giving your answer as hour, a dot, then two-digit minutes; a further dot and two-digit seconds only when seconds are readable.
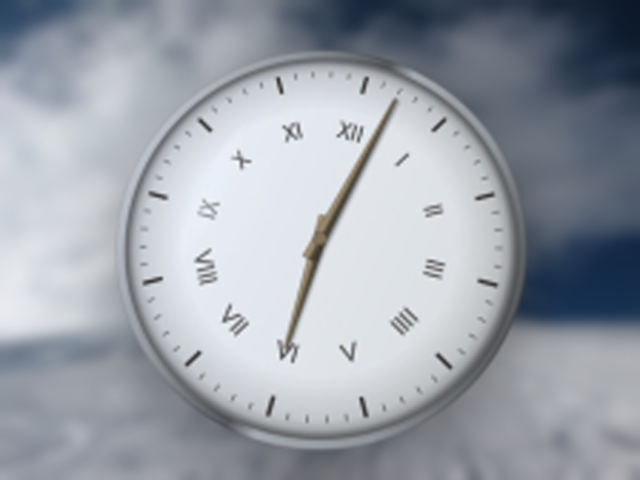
6.02
